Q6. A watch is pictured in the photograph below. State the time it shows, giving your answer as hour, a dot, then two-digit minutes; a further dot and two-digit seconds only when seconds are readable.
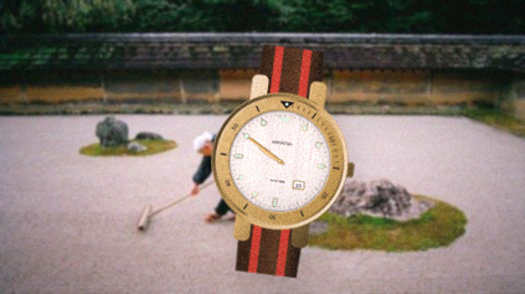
9.50
